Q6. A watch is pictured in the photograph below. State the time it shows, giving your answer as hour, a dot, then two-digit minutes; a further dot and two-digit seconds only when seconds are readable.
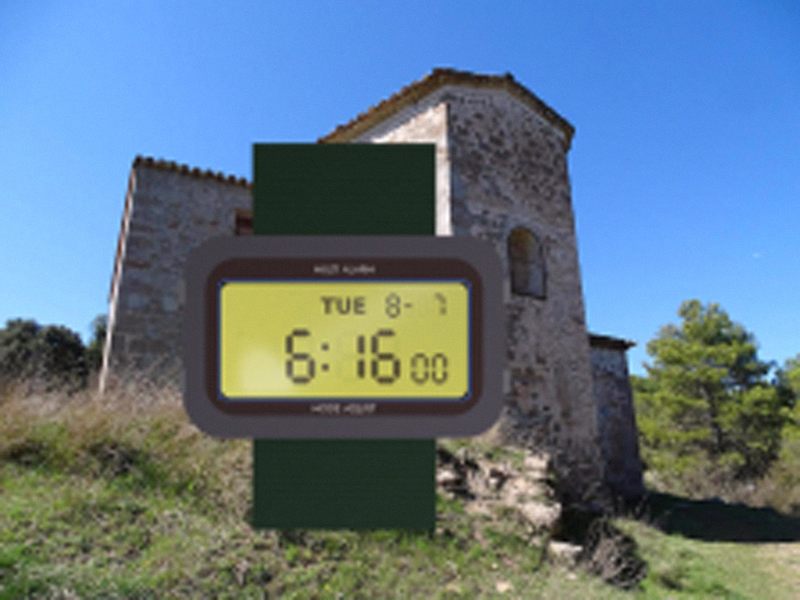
6.16.00
